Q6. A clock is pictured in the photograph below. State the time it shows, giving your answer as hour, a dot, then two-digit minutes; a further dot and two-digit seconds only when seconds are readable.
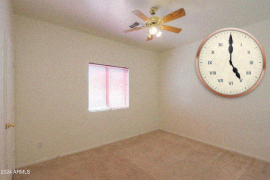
5.00
